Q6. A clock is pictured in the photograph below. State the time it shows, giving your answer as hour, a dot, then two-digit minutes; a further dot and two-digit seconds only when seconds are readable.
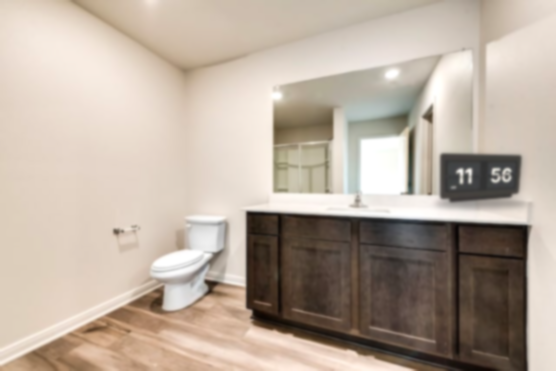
11.56
